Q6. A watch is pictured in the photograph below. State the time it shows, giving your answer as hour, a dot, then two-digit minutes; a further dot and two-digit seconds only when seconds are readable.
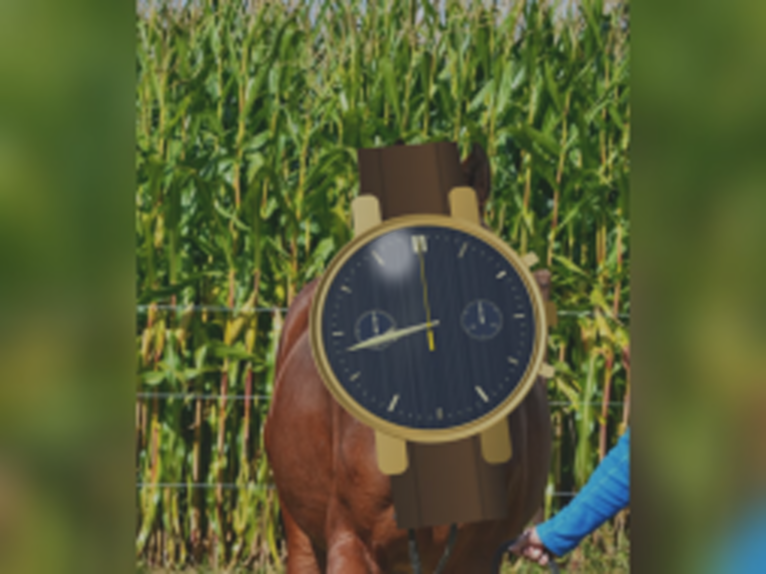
8.43
